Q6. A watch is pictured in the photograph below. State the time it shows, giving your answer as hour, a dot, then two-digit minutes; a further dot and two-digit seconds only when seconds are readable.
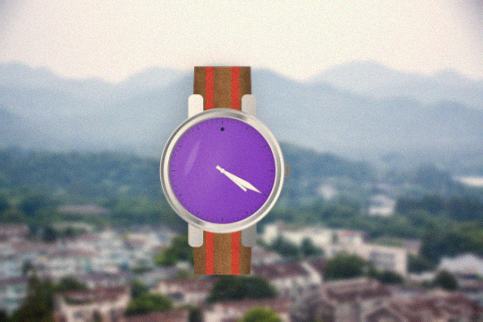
4.20
